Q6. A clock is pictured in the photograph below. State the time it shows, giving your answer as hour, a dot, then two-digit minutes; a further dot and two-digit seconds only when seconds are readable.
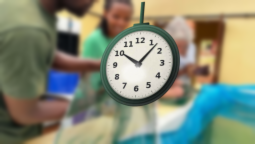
10.07
